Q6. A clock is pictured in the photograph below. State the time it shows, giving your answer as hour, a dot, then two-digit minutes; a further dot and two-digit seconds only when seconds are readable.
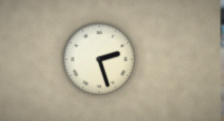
2.27
